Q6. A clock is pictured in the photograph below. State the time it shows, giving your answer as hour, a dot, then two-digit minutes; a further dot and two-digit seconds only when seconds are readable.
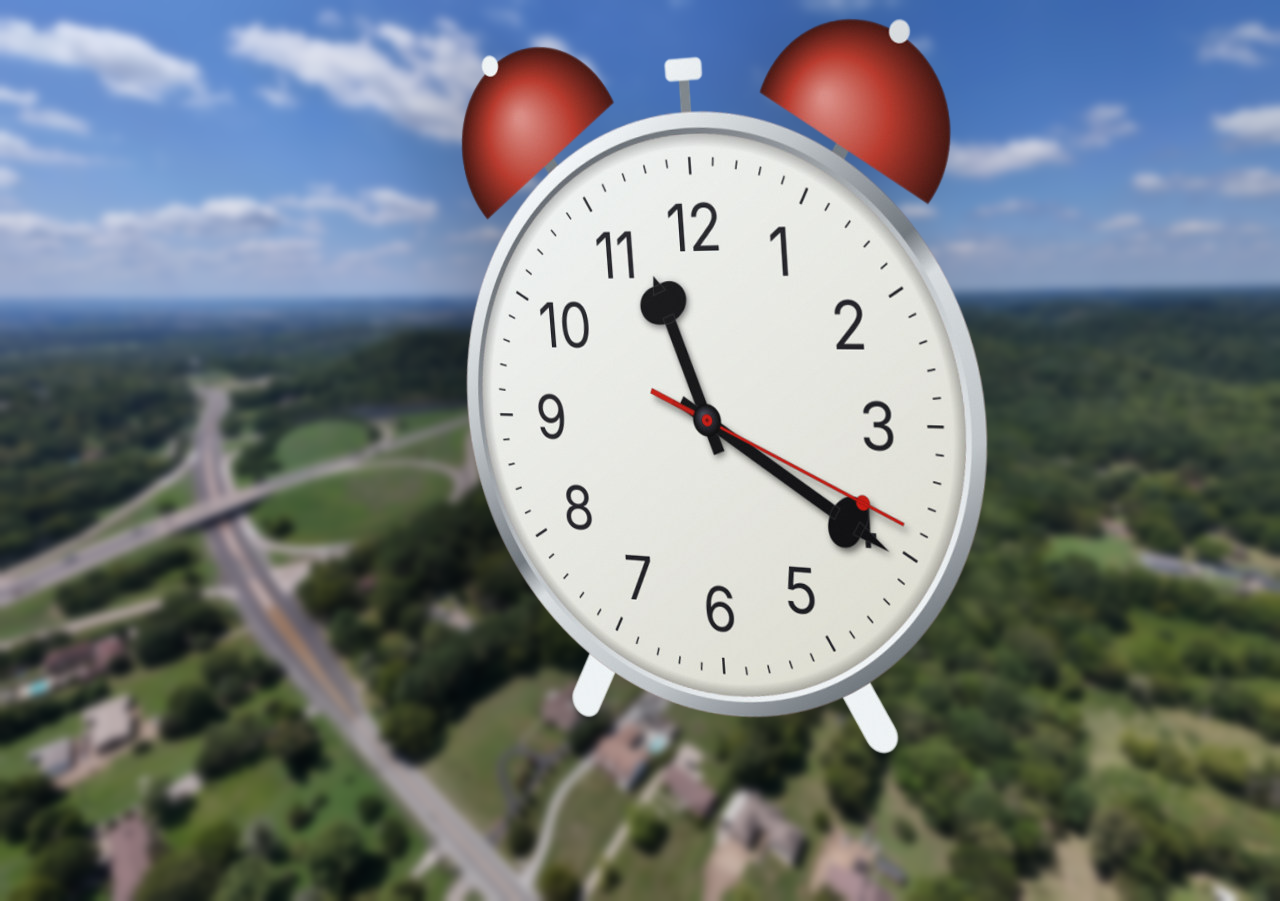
11.20.19
